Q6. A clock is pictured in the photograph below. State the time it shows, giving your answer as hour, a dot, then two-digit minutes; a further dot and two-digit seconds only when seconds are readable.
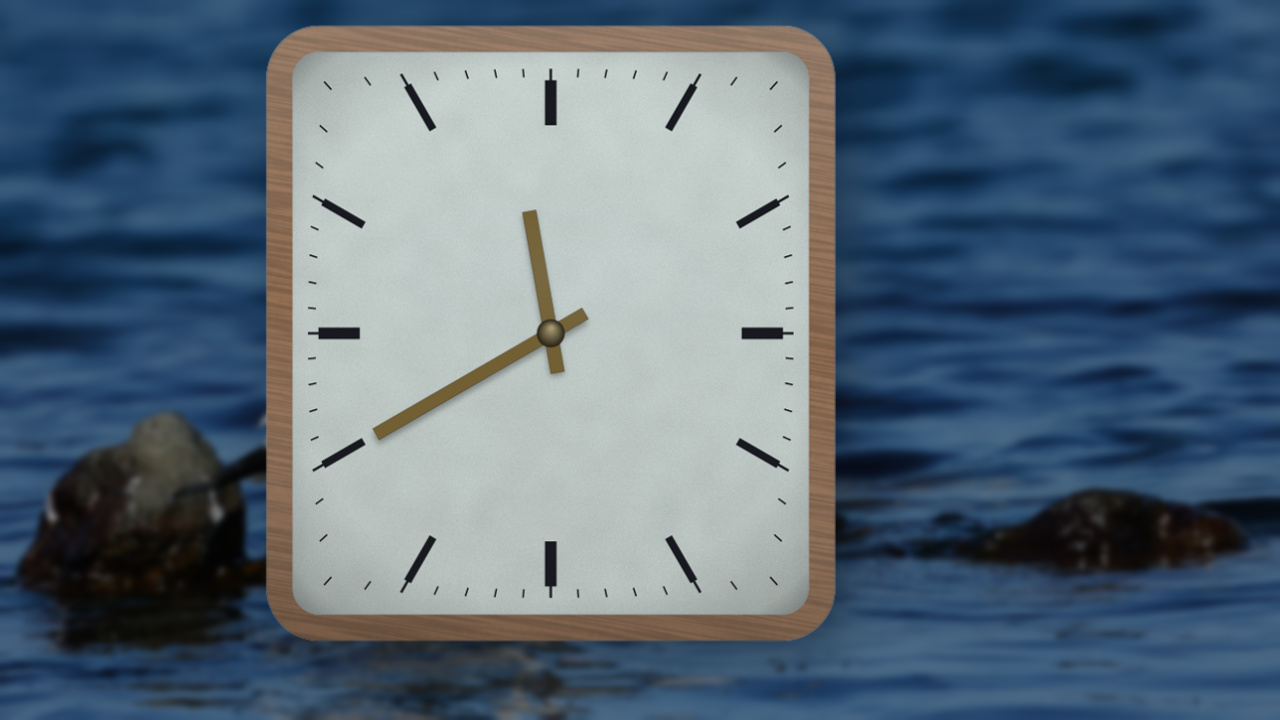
11.40
